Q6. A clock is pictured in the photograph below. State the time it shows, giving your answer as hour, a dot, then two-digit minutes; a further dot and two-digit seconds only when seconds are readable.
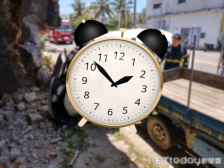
1.52
